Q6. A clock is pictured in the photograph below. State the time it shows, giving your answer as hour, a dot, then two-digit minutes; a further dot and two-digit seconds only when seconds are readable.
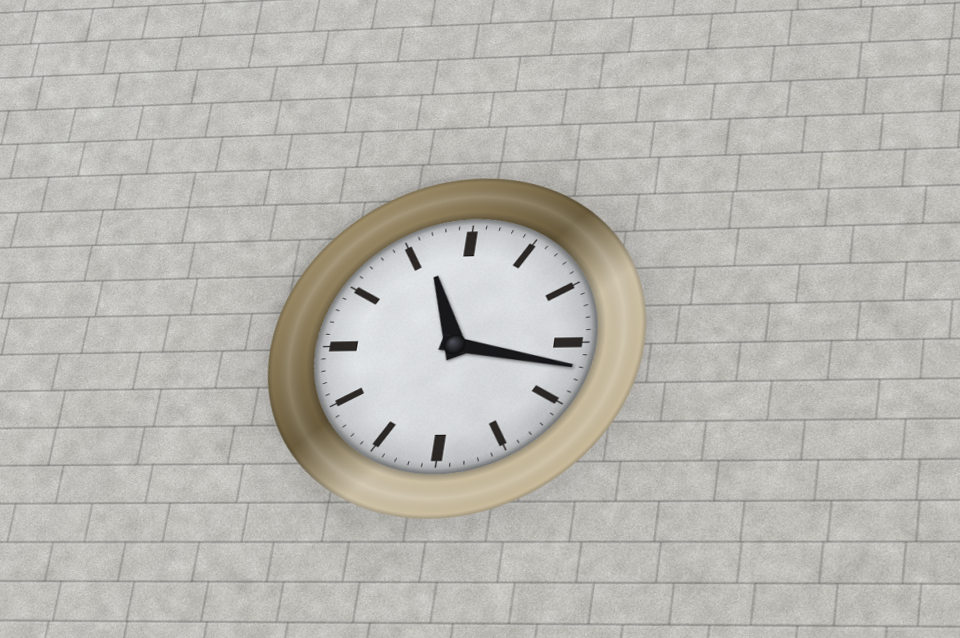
11.17
